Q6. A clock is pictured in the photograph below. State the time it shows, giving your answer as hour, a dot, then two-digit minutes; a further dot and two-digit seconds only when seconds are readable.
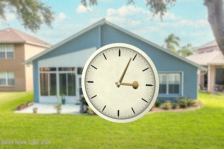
3.04
